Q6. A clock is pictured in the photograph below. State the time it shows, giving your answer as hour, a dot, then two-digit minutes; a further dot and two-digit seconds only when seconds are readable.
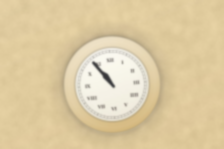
10.54
